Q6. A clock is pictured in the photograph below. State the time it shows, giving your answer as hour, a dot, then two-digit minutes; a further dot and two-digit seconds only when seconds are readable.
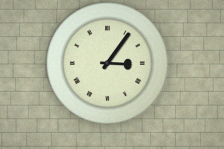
3.06
